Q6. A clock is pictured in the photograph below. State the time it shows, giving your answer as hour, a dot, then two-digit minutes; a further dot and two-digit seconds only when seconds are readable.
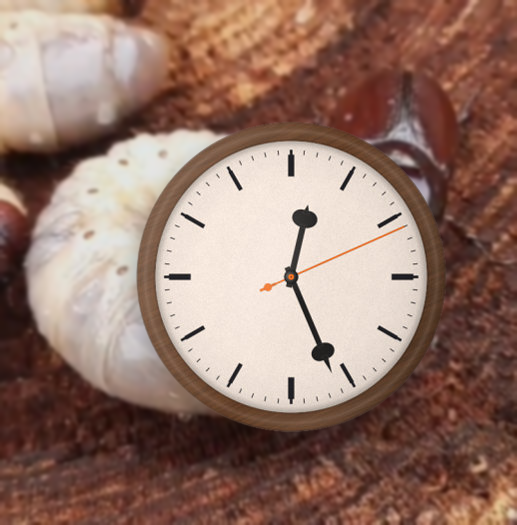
12.26.11
